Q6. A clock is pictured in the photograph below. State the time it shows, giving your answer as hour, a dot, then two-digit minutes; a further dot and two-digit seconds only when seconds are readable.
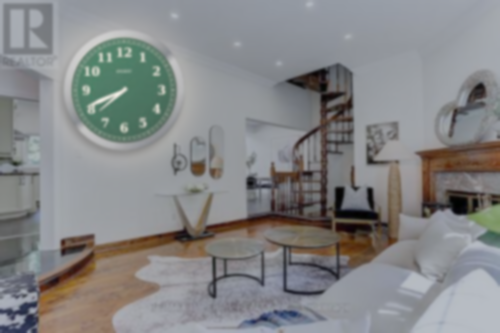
7.41
